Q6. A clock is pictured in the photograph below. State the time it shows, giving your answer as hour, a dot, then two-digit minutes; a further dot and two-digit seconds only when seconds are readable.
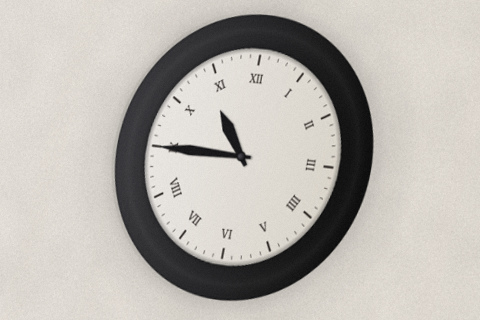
10.45
